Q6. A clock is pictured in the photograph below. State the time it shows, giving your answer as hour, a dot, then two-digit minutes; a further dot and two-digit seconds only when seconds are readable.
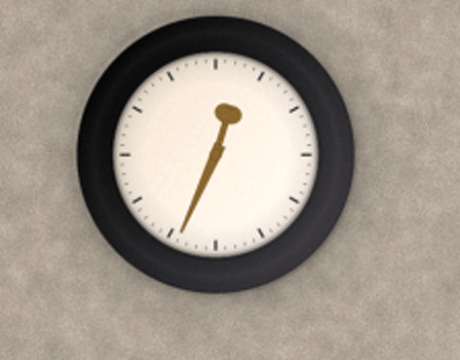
12.34
